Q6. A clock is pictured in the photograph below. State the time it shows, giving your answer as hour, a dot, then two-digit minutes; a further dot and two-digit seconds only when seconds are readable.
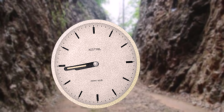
8.44
